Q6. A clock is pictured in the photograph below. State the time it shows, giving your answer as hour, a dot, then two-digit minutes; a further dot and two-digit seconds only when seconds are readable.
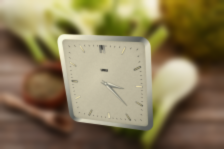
3.23
